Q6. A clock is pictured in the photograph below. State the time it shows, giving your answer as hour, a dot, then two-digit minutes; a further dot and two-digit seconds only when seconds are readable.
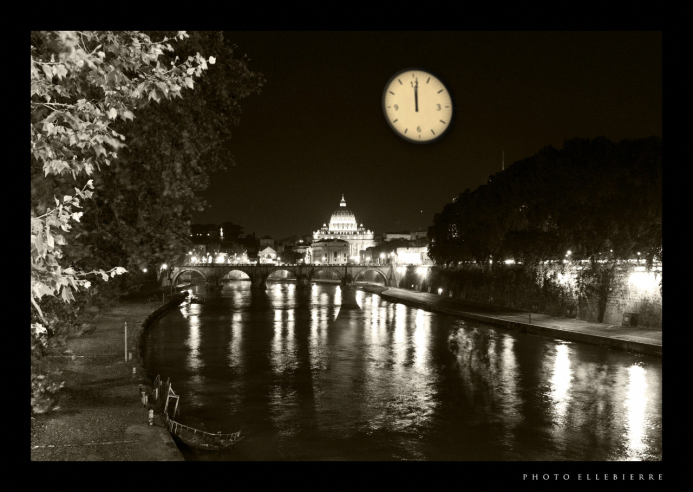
12.01
